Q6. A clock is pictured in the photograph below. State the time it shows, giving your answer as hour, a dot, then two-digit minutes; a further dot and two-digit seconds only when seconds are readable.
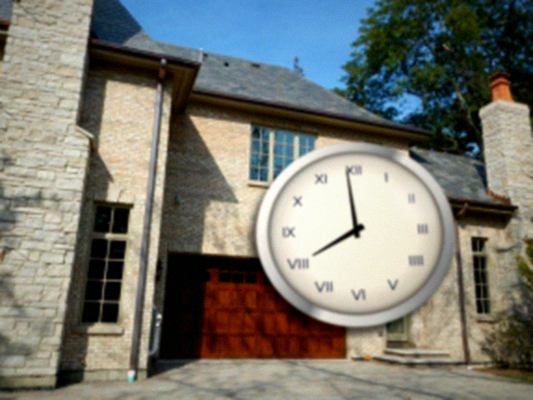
7.59
